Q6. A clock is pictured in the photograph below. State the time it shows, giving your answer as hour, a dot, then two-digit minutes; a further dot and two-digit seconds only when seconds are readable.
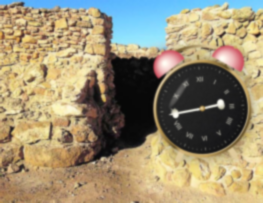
2.44
